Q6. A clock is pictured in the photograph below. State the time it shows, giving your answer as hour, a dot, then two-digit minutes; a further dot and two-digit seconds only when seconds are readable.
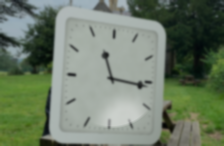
11.16
